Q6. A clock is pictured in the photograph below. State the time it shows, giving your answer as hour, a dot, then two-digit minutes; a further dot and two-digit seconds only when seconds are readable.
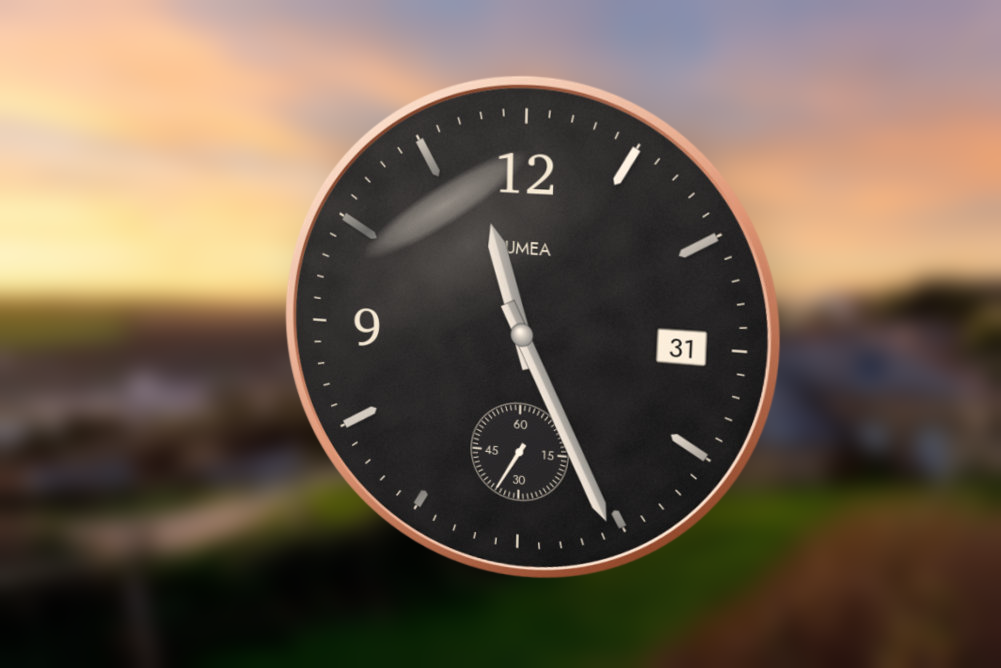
11.25.35
